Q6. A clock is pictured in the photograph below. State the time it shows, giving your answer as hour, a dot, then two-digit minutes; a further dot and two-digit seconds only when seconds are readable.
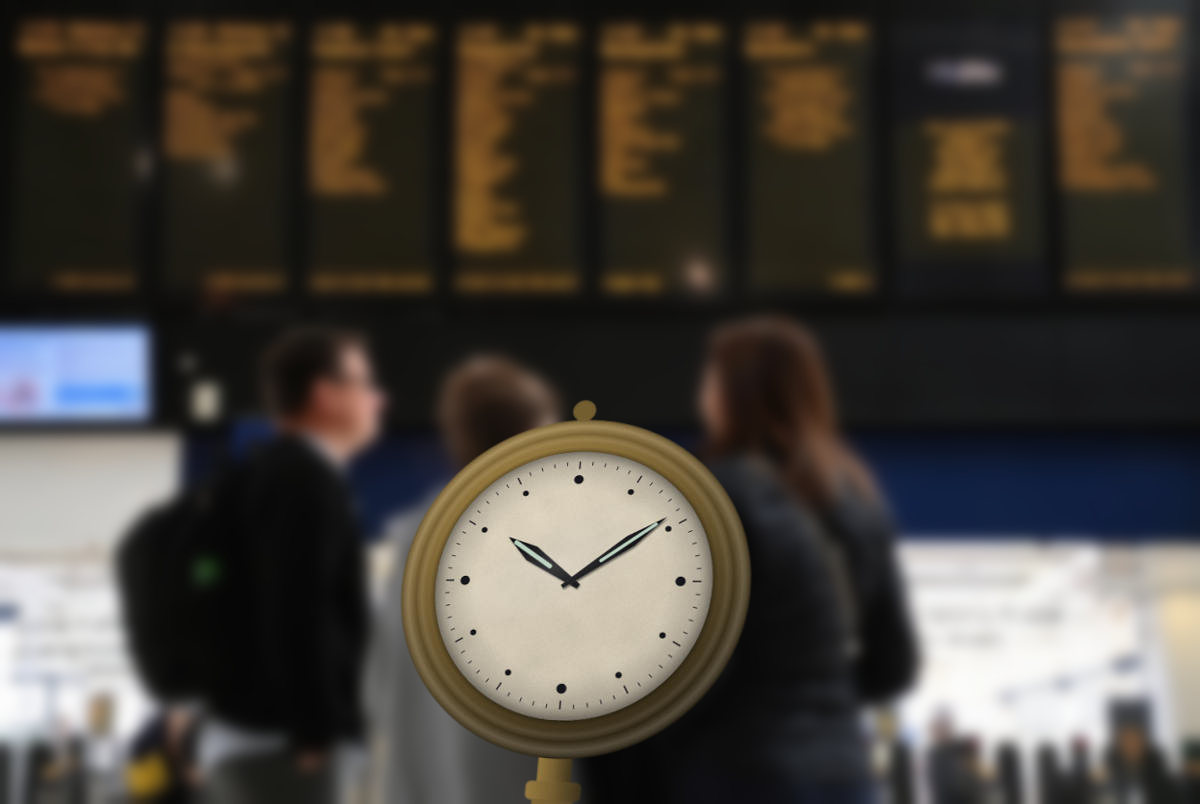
10.09
